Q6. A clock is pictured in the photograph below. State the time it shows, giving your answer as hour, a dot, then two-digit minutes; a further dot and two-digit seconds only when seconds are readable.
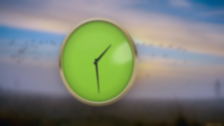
1.29
